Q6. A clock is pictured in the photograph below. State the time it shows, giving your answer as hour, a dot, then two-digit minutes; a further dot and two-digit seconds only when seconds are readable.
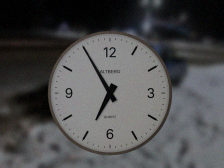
6.55
